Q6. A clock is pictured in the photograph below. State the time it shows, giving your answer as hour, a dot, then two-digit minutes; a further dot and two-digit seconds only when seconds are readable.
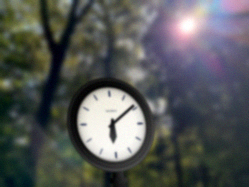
6.09
